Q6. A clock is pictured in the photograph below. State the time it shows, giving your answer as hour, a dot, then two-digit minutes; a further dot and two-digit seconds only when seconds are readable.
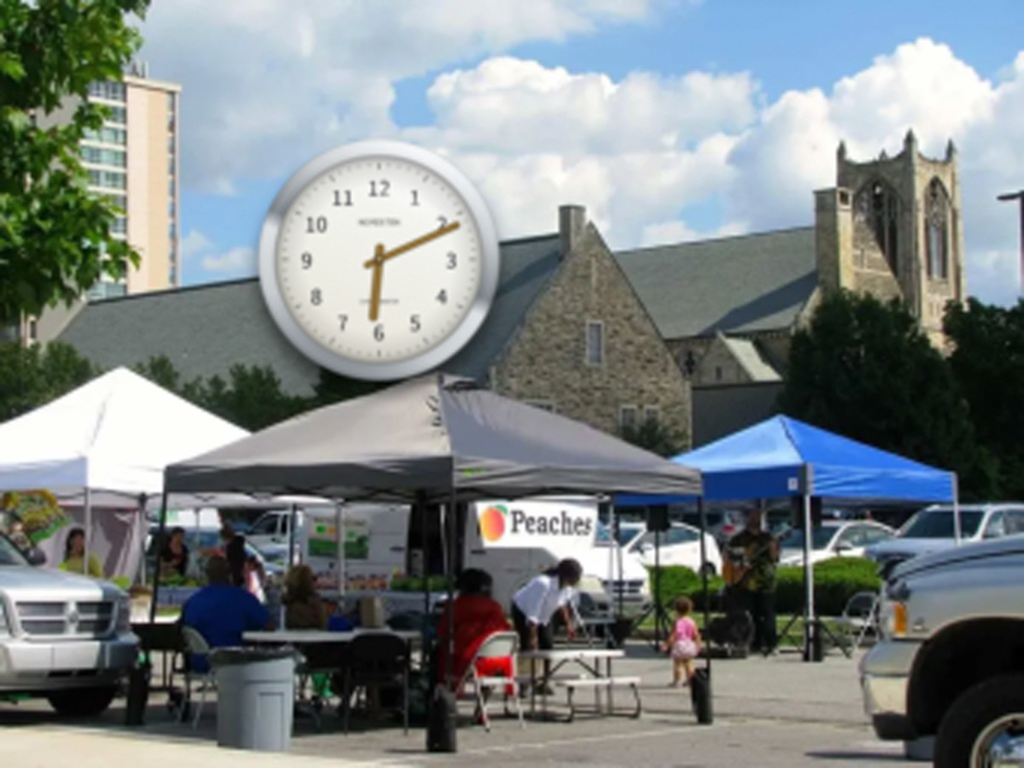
6.11
